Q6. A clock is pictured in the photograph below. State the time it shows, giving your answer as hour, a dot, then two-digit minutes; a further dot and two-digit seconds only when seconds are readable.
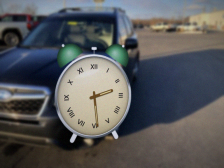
2.29
